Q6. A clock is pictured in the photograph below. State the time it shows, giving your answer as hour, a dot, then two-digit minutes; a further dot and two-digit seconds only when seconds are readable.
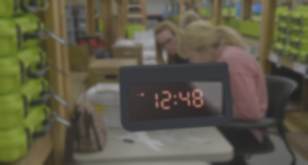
12.48
